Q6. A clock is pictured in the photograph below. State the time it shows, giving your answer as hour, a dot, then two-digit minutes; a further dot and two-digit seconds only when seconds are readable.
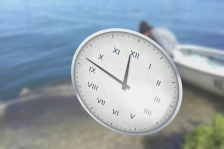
11.47
